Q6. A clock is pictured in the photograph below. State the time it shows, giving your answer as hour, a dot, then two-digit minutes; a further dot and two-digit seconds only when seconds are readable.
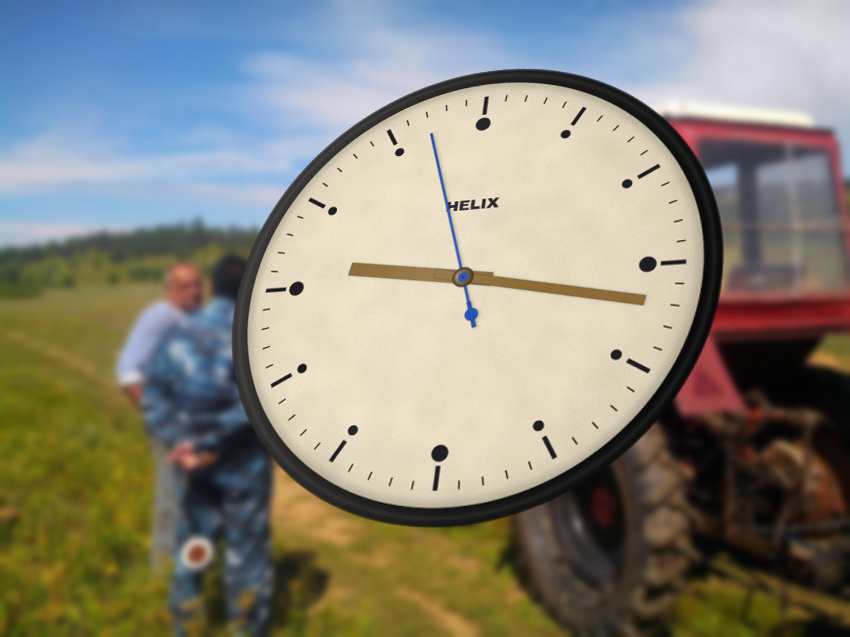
9.16.57
